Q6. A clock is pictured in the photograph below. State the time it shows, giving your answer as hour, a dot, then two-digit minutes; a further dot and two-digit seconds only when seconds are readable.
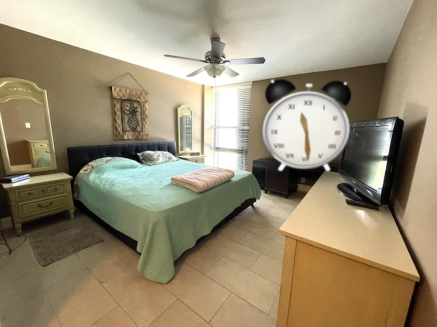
11.29
